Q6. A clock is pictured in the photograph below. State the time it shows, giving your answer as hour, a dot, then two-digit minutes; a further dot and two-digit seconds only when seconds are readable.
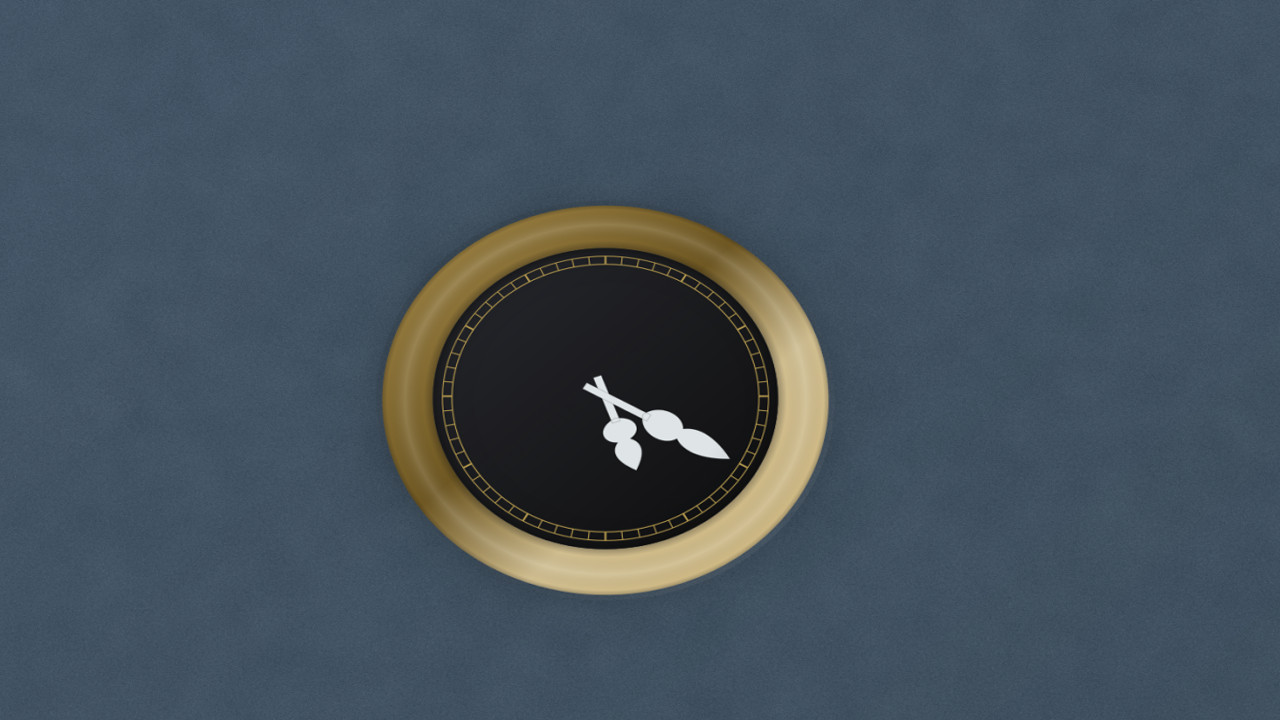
5.20
